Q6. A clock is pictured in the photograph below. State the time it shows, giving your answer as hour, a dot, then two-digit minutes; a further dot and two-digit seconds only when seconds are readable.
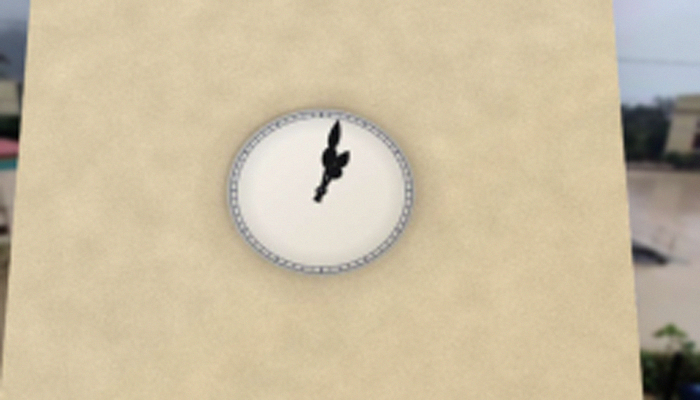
1.02
